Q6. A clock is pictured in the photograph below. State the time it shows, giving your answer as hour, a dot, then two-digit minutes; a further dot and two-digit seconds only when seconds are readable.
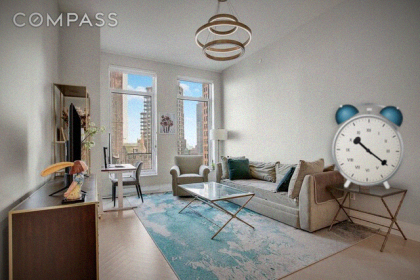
10.21
